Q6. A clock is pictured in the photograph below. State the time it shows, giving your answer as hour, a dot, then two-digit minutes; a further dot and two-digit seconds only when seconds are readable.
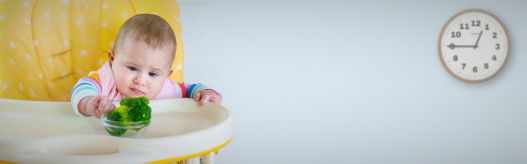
12.45
